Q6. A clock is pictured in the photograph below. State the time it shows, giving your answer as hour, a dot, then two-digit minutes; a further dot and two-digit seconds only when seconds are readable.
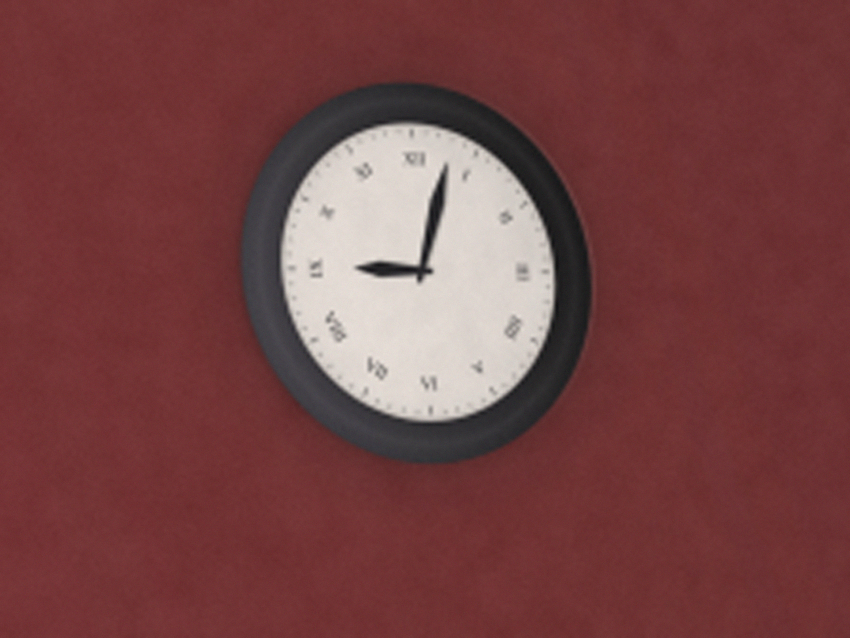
9.03
